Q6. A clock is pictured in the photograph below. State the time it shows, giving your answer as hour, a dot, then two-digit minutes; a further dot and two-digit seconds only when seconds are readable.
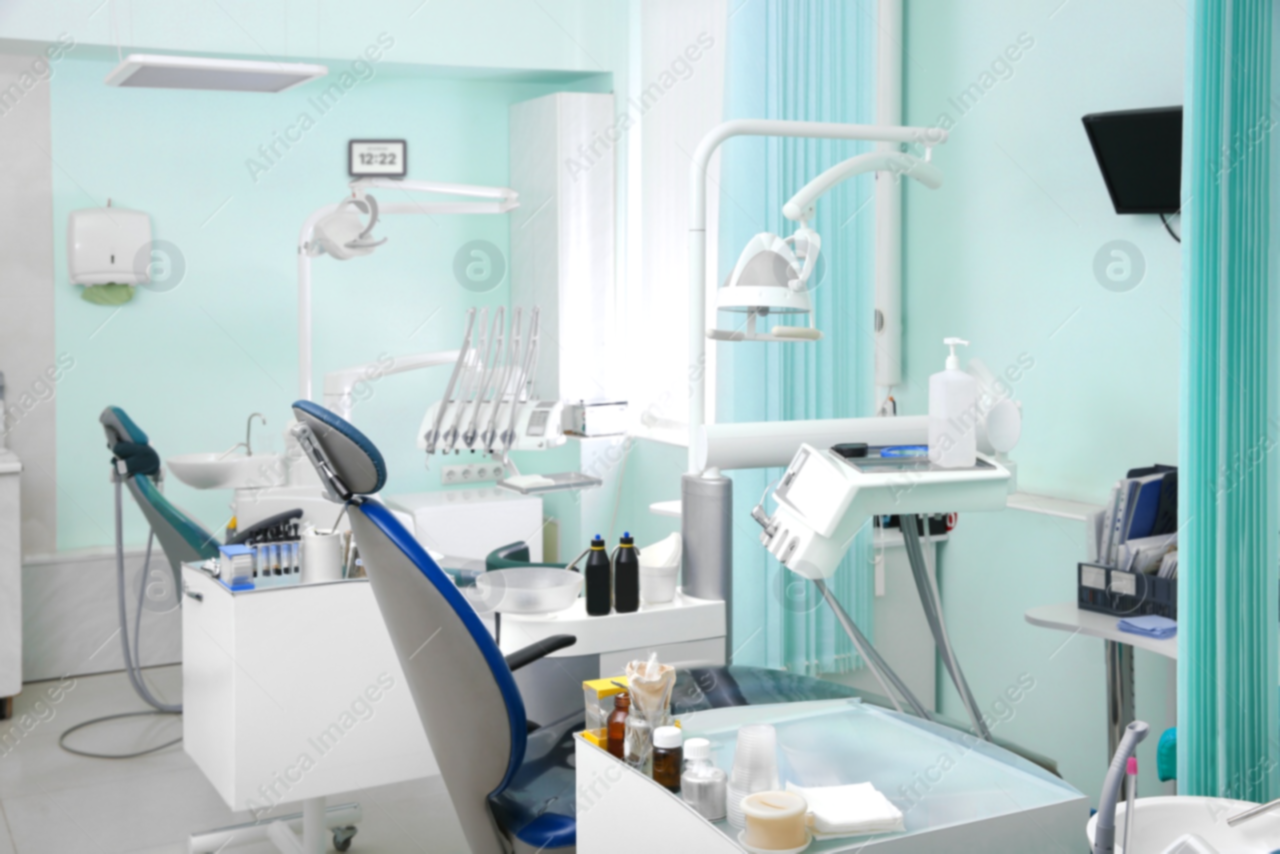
12.22
